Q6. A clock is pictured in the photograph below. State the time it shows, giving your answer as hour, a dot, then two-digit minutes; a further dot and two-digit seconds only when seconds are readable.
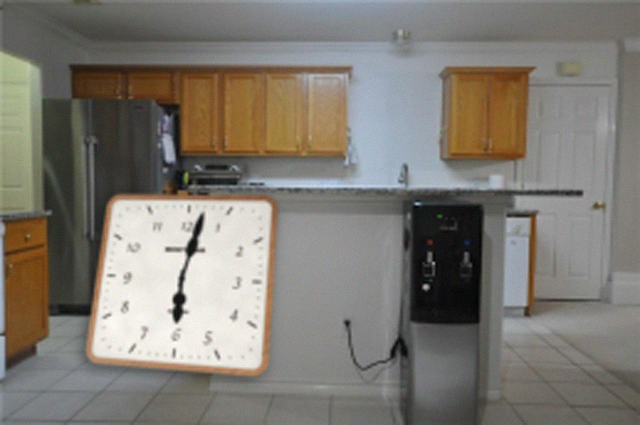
6.02
